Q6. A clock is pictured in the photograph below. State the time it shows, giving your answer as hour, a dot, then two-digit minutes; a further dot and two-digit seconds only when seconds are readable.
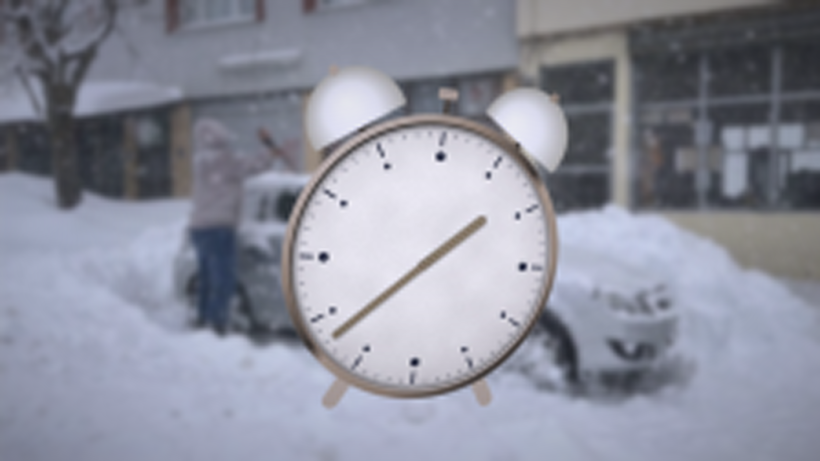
1.38
